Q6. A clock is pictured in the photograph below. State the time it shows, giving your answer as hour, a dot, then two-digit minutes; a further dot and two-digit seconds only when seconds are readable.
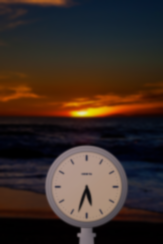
5.33
